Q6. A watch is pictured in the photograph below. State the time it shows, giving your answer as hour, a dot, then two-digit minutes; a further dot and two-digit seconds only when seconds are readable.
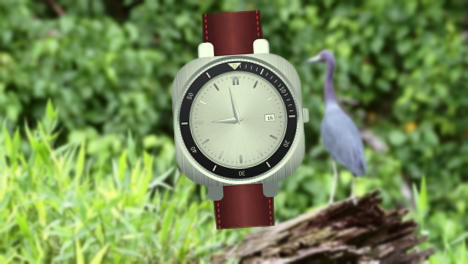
8.58
